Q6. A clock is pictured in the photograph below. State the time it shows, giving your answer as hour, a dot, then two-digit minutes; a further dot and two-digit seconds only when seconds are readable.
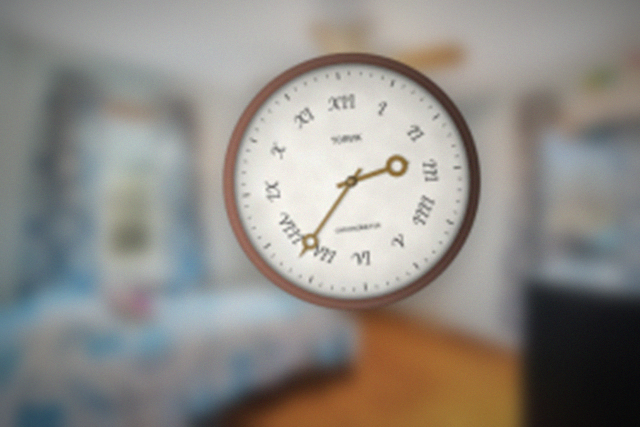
2.37
